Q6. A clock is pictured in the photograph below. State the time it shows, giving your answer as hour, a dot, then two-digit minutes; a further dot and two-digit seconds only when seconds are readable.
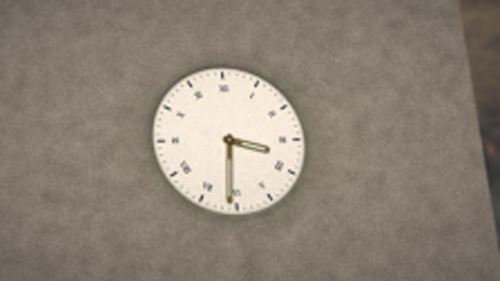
3.31
